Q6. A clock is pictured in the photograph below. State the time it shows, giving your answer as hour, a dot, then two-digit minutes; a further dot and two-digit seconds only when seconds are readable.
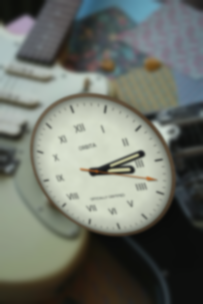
3.13.18
